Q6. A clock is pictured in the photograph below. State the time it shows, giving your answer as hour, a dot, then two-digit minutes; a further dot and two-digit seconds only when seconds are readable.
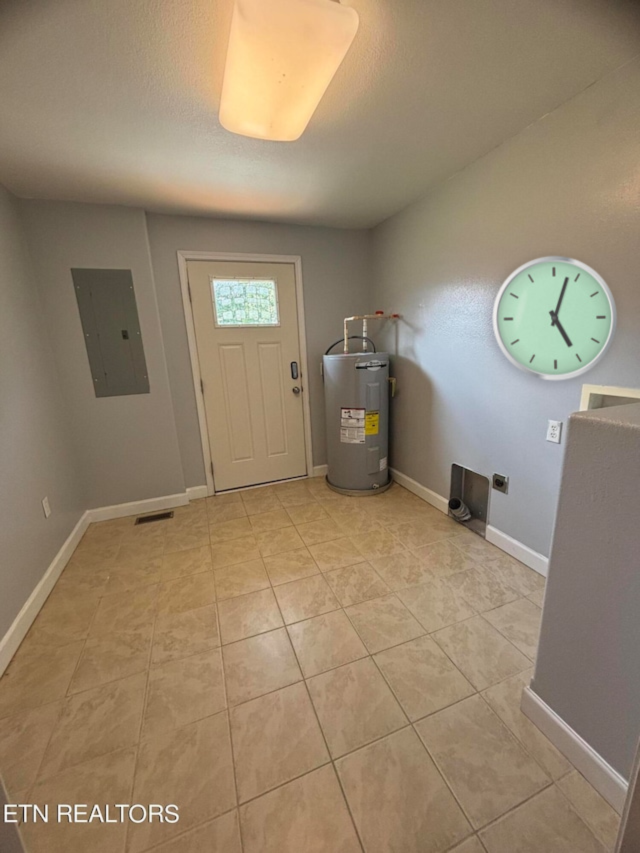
5.03
